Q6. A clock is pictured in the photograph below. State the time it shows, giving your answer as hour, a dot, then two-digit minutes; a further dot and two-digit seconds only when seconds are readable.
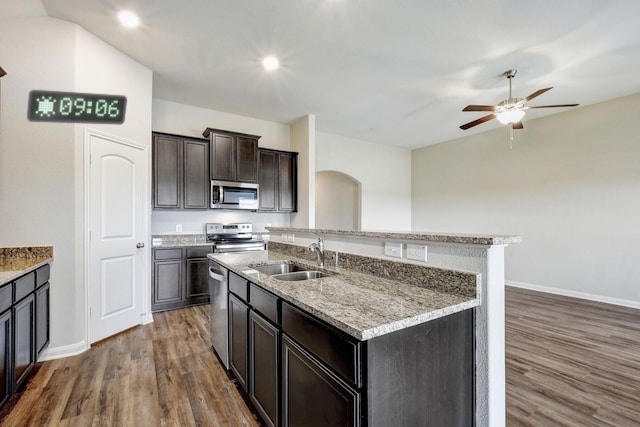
9.06
